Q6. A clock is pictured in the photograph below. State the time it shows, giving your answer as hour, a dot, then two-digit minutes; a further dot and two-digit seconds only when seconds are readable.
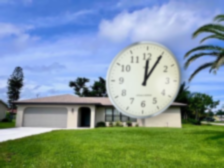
12.05
